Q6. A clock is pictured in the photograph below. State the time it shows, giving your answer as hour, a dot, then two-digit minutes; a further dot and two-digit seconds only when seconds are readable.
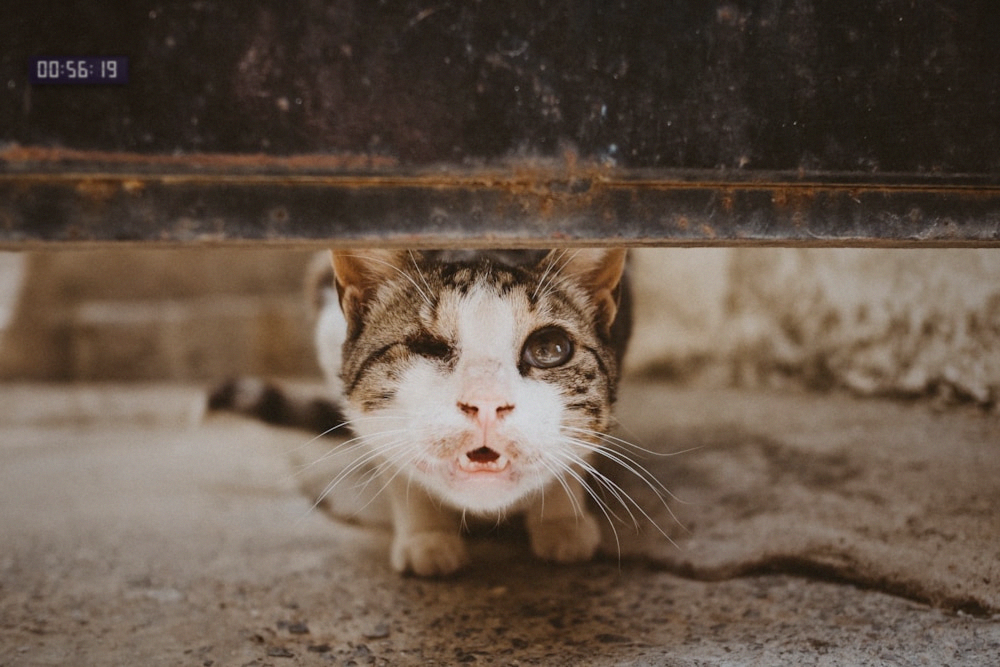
0.56.19
